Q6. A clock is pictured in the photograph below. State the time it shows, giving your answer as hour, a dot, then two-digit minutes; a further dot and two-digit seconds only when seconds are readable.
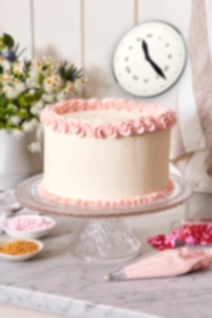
11.23
